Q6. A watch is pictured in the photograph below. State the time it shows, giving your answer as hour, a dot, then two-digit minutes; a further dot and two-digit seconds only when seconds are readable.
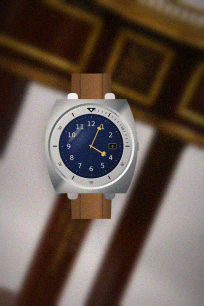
4.04
